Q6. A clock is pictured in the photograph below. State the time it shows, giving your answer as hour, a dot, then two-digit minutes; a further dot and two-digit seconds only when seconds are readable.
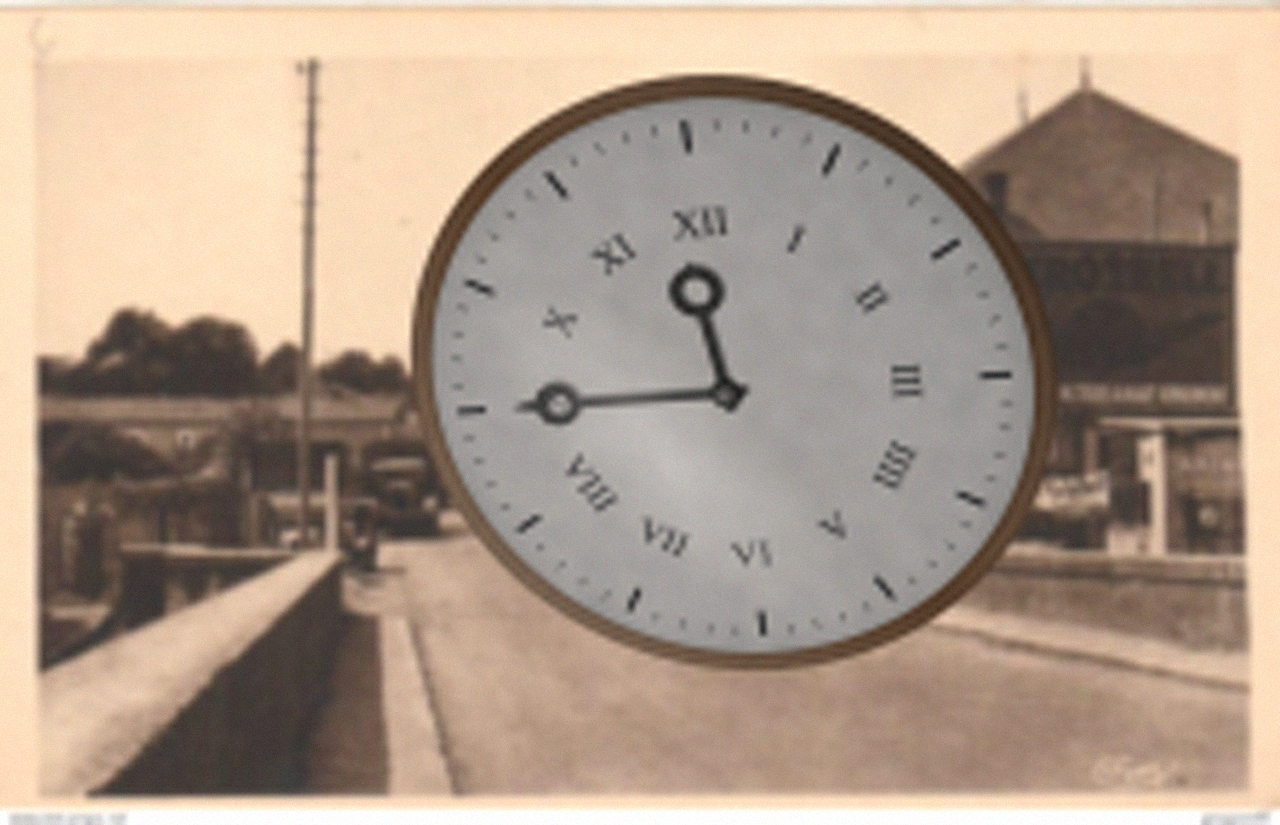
11.45
